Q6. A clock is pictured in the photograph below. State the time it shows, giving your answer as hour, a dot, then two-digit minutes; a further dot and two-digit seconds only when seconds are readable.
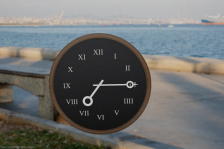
7.15
